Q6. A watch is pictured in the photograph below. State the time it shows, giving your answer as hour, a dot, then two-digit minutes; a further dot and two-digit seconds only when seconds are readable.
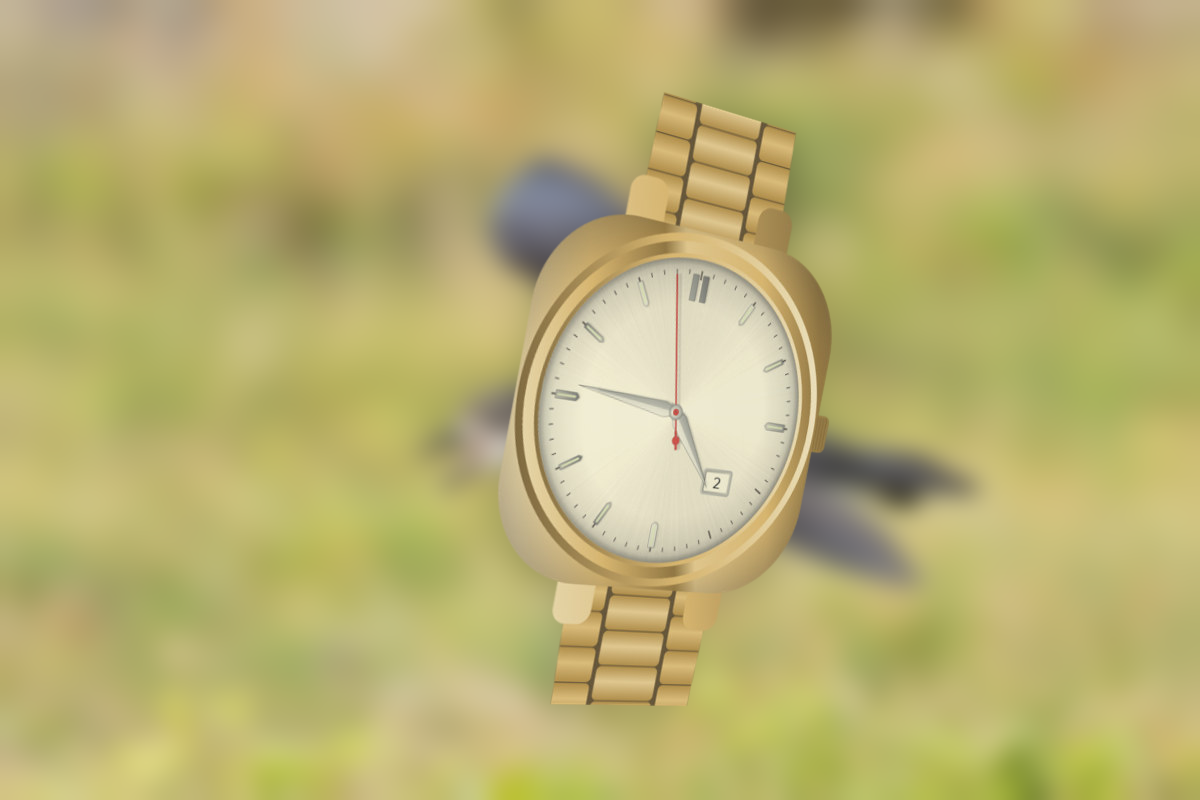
4.45.58
